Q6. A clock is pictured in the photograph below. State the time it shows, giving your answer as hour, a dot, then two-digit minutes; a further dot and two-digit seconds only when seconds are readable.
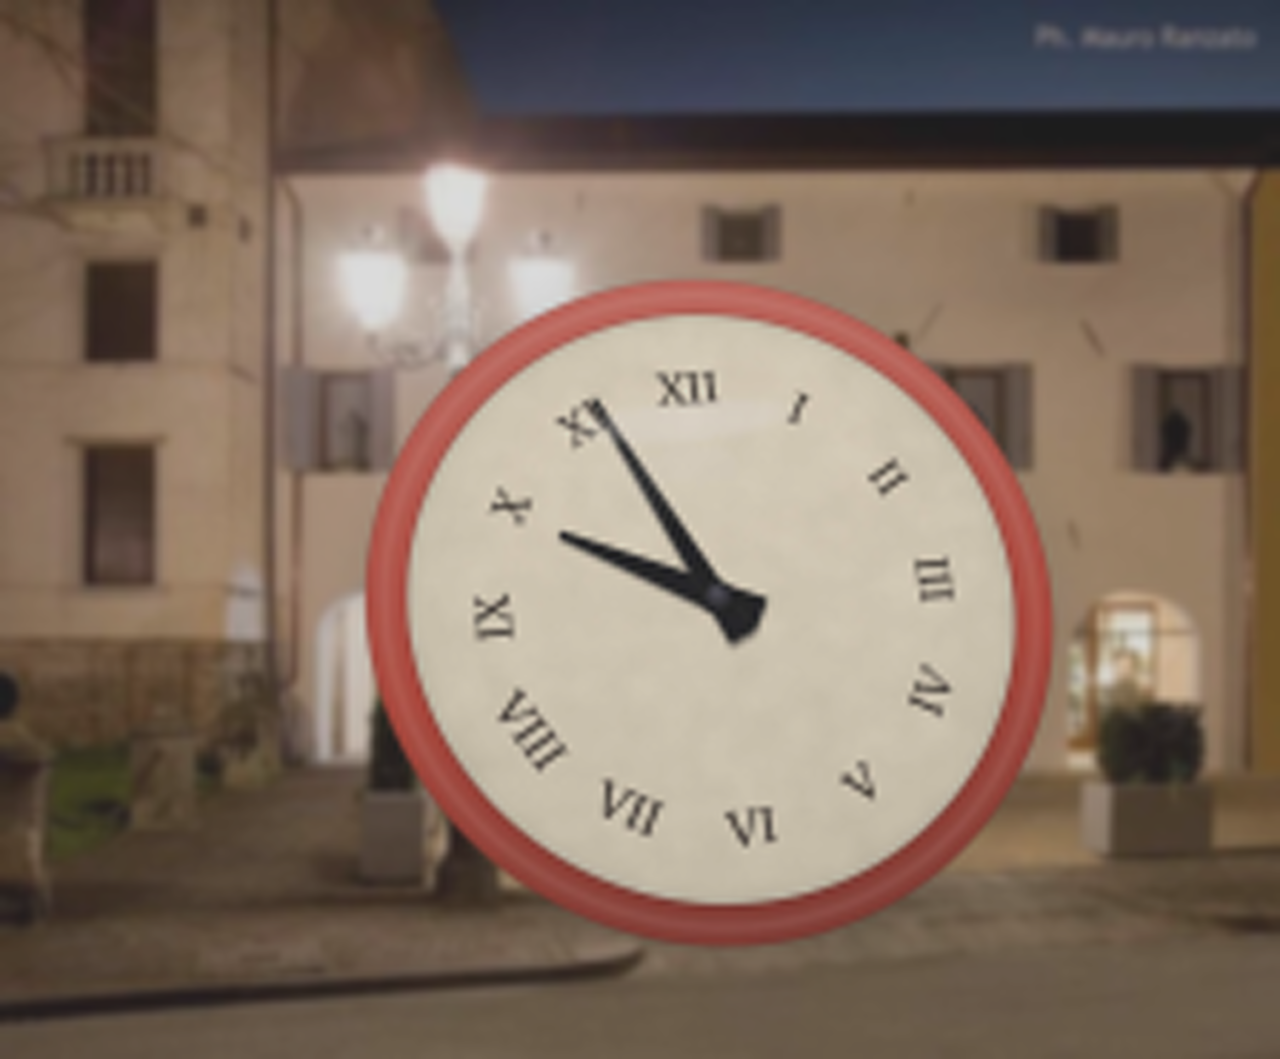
9.56
